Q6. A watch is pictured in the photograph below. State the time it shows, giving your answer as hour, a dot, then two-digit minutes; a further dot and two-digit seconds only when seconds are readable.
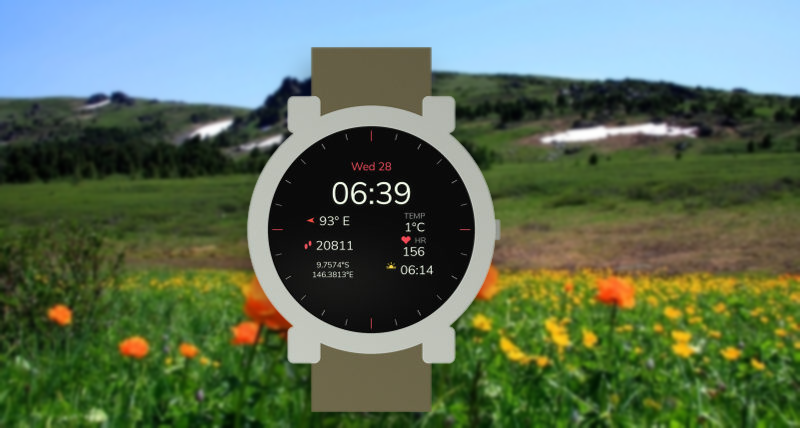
6.39
